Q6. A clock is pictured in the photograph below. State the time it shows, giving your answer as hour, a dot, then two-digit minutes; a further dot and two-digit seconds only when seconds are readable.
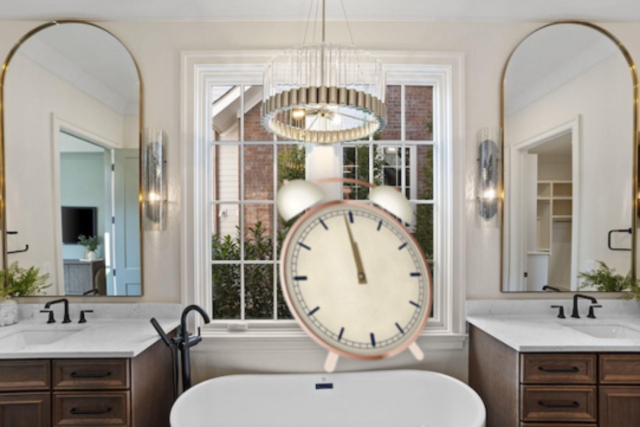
11.59
